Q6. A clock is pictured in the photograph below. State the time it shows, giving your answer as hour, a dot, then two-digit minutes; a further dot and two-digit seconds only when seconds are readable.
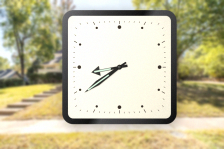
8.39
